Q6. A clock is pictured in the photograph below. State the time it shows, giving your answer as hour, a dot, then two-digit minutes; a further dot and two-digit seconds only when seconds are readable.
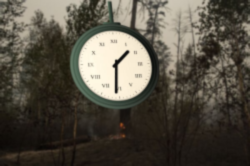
1.31
